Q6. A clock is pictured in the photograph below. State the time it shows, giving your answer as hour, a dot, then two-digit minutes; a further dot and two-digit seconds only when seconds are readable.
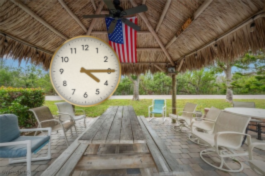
4.15
